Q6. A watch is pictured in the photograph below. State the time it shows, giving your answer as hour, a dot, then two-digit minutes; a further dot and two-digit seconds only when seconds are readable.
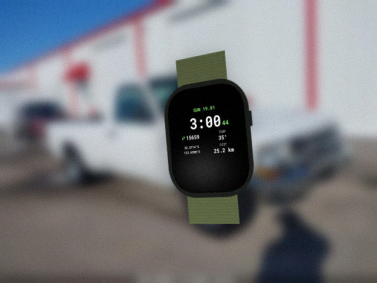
3.00
